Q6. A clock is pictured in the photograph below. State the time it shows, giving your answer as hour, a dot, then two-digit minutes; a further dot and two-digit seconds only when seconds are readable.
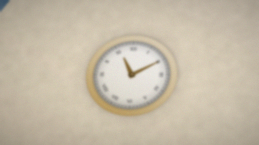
11.10
